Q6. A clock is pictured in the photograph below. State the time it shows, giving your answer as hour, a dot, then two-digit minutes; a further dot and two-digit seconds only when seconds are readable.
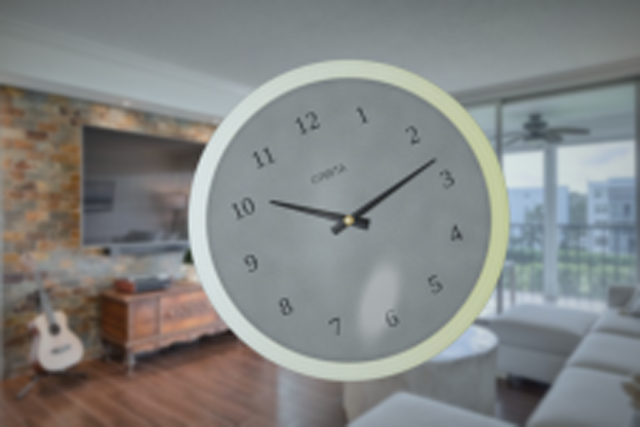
10.13
